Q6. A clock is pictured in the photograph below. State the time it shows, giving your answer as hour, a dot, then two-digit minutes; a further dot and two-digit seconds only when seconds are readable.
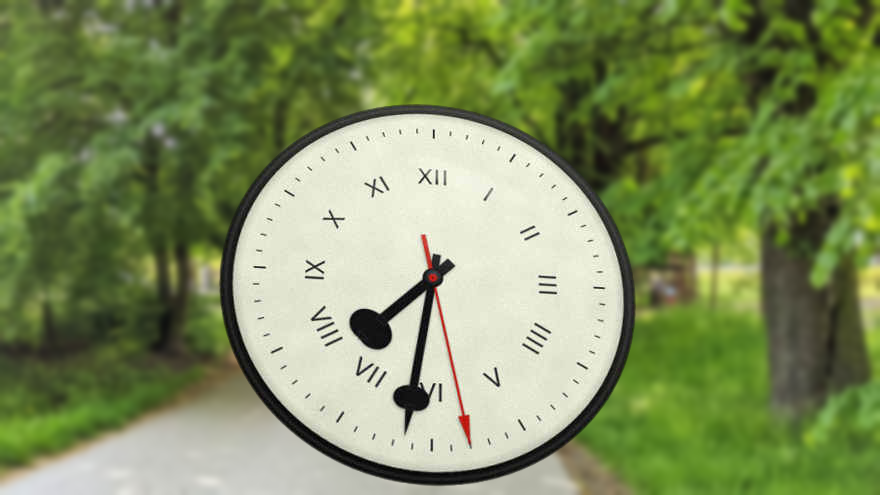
7.31.28
